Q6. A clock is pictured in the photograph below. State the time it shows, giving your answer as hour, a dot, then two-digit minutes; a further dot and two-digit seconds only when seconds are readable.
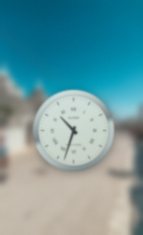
10.33
